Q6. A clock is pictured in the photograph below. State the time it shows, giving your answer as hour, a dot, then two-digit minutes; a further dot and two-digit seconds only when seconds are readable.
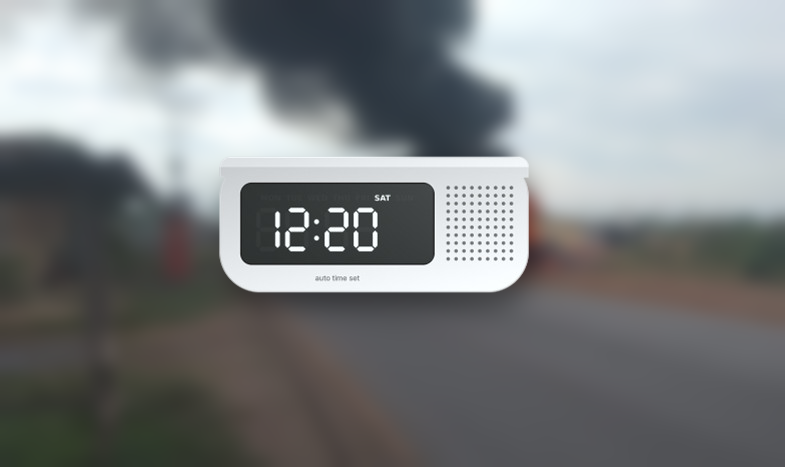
12.20
